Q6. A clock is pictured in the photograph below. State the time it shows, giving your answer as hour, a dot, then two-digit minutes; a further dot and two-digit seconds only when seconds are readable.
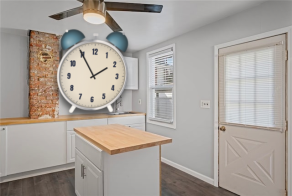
1.55
